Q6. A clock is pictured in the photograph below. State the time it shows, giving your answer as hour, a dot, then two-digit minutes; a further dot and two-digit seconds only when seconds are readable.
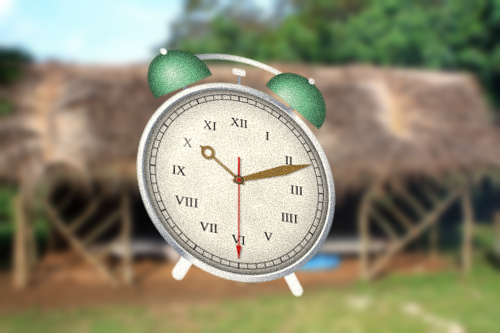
10.11.30
